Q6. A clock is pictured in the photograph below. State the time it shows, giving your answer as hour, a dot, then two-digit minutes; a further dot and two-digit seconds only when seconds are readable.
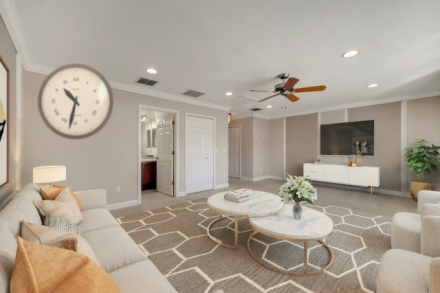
10.32
